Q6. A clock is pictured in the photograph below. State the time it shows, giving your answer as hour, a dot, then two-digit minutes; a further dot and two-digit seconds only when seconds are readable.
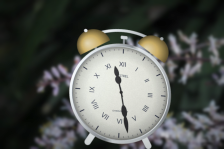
11.28
